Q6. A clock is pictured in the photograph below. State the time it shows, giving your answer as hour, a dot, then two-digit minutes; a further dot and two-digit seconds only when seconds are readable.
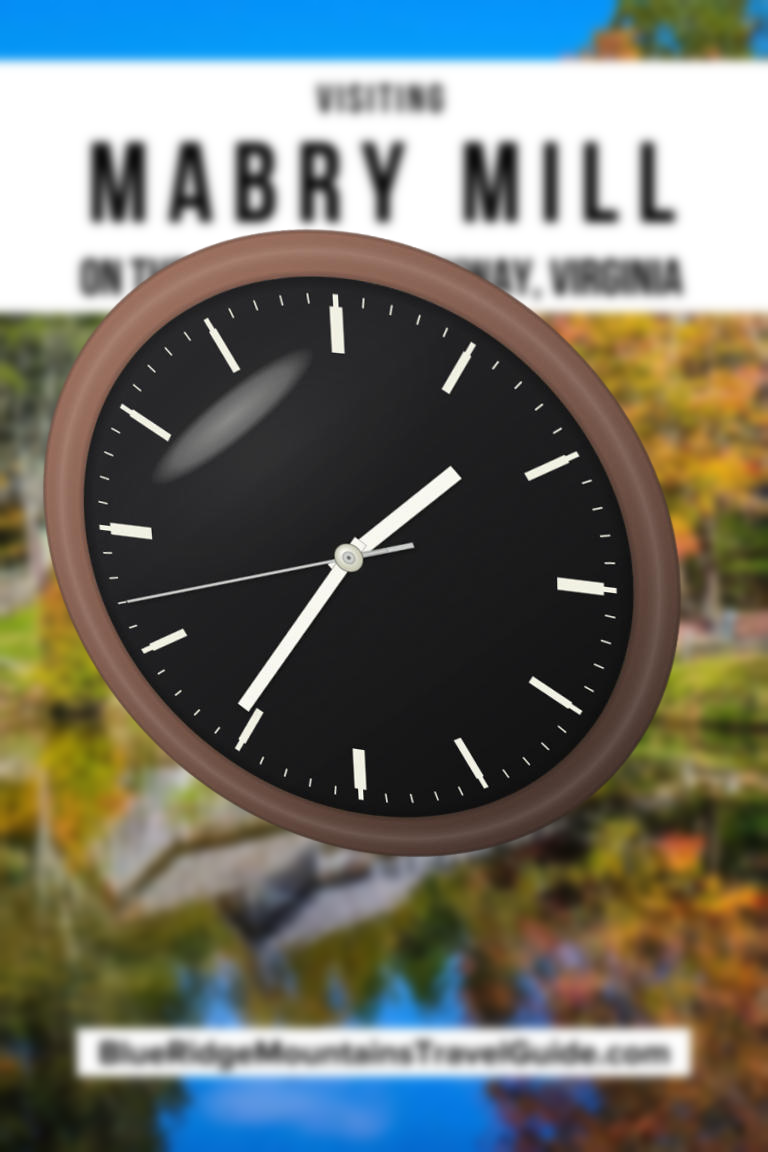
1.35.42
